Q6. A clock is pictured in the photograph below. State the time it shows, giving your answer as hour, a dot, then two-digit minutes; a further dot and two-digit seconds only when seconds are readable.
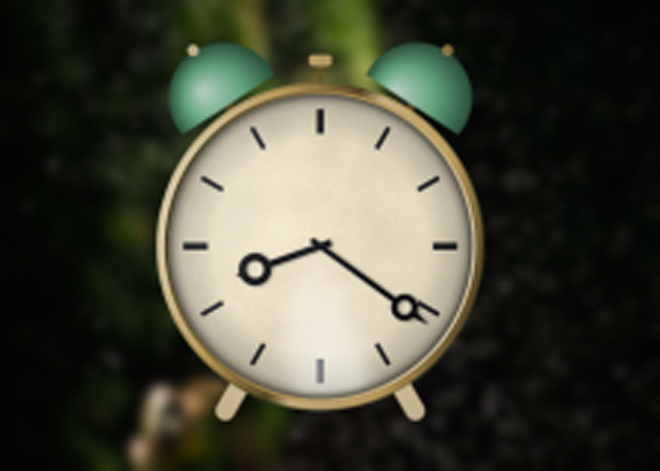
8.21
